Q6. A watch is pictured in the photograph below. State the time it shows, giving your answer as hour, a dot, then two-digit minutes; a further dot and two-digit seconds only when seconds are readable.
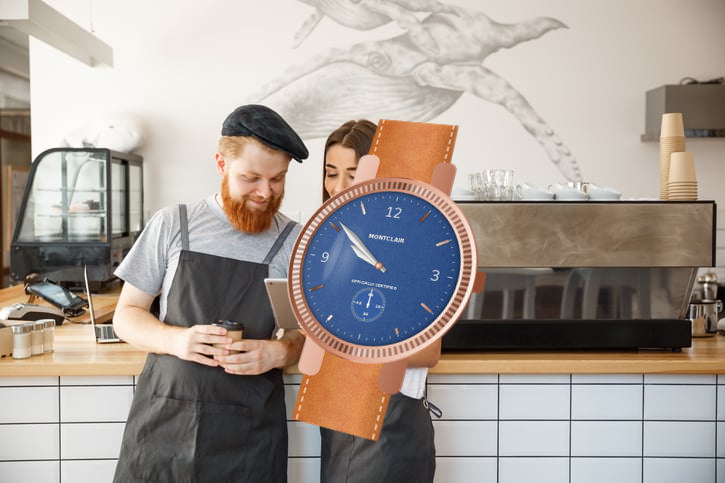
9.51
